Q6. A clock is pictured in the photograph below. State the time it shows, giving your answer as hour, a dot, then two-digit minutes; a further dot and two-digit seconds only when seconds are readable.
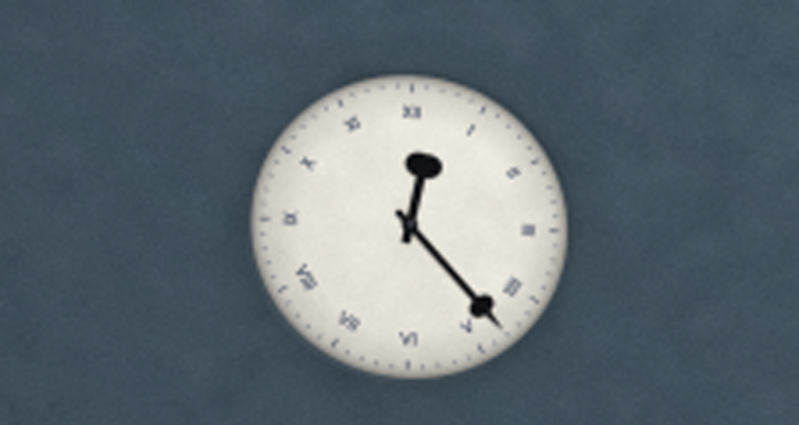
12.23
